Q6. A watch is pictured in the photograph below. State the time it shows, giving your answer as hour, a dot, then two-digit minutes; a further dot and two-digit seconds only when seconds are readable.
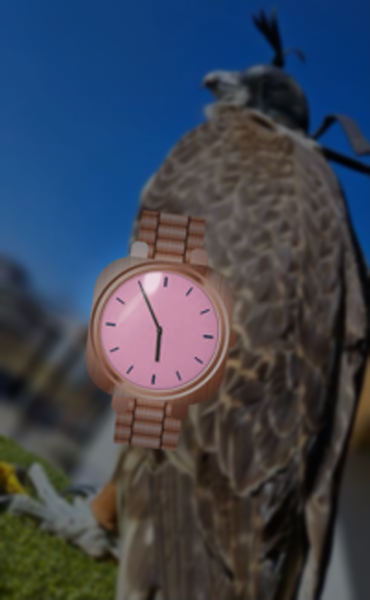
5.55
